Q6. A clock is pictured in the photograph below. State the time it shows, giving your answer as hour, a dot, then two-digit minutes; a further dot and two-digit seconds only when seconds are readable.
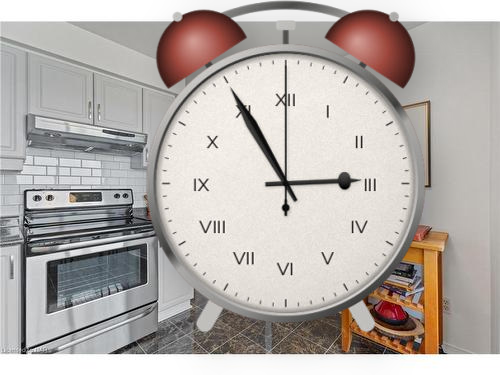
2.55.00
